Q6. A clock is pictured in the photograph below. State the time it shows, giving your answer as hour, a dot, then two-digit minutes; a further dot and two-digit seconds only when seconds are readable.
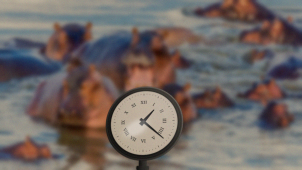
1.22
